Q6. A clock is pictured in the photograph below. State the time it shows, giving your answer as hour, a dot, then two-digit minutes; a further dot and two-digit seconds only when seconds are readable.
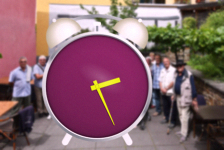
2.26
